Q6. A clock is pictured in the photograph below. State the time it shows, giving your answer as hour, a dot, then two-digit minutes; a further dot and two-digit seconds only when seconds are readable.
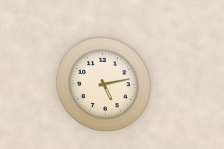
5.13
